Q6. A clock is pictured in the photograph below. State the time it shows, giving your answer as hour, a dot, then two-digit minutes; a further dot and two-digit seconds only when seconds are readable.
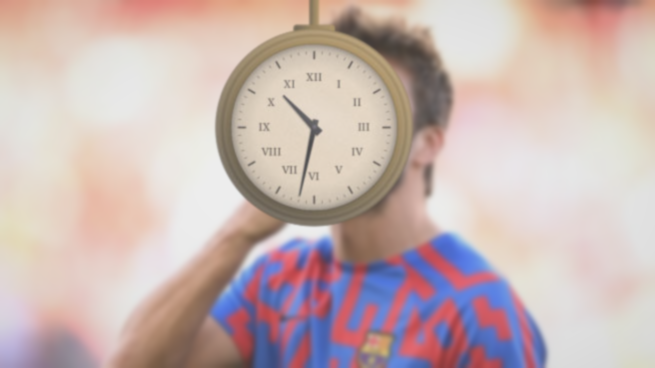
10.32
